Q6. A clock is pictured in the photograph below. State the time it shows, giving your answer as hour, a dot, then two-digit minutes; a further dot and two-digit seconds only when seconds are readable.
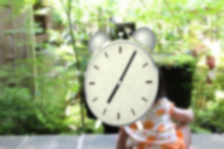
7.05
